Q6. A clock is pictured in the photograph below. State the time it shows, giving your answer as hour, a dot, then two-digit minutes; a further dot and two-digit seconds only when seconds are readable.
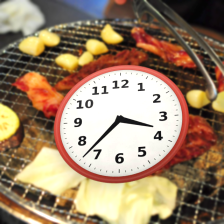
3.37
